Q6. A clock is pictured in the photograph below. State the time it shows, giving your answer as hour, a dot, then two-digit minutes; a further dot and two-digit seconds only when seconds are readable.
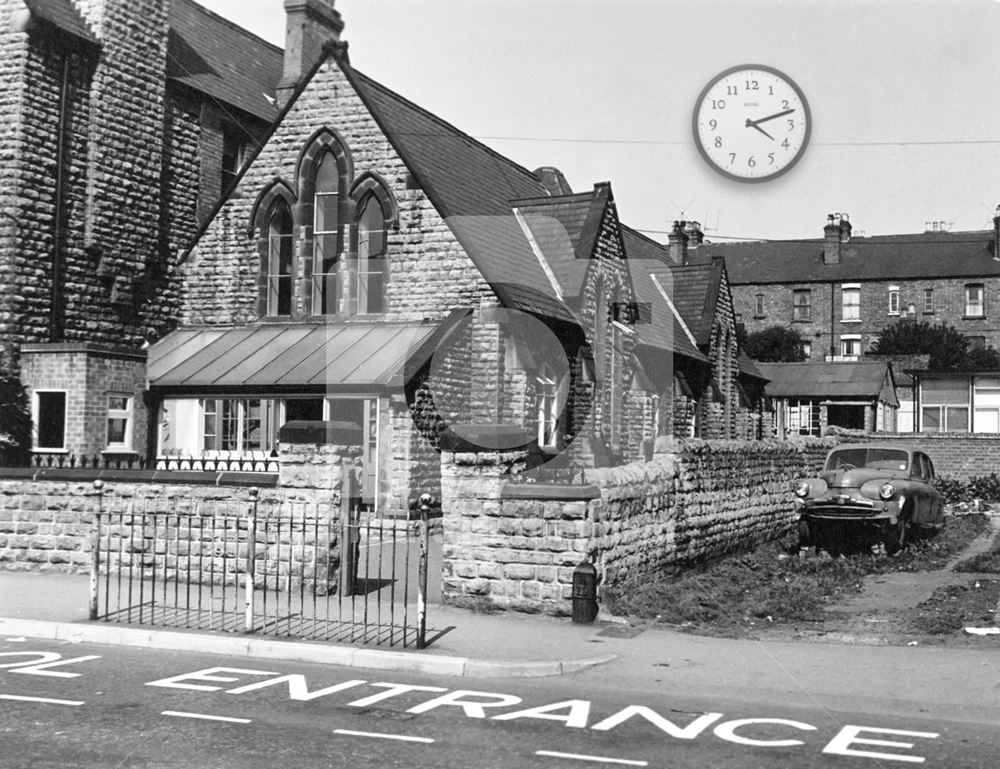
4.12
